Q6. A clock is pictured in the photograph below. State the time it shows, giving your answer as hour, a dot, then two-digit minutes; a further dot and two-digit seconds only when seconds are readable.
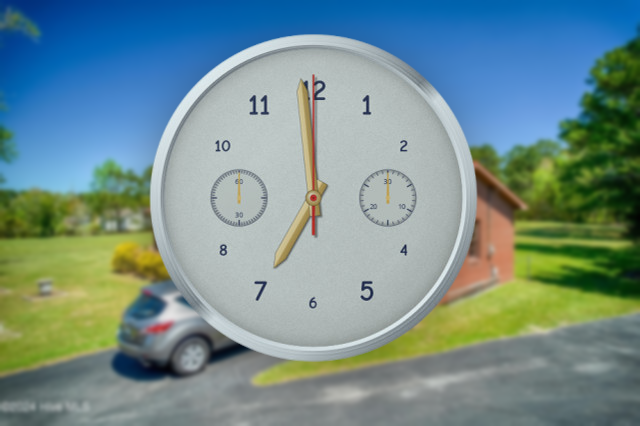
6.59
